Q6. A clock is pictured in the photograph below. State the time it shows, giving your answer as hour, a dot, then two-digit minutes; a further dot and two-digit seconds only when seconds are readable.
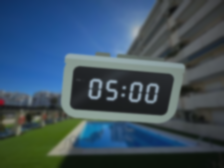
5.00
